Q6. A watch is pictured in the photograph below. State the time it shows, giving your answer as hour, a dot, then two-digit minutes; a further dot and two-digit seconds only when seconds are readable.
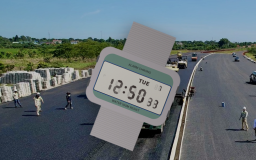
12.50.33
